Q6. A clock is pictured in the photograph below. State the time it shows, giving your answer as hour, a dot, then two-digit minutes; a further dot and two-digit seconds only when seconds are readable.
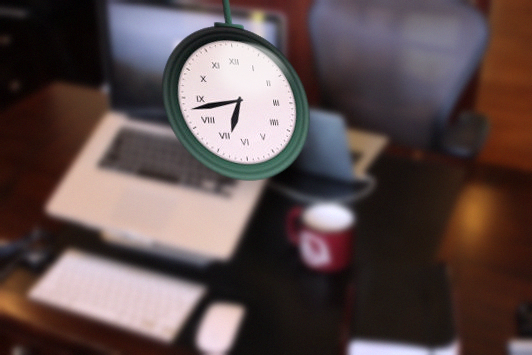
6.43
